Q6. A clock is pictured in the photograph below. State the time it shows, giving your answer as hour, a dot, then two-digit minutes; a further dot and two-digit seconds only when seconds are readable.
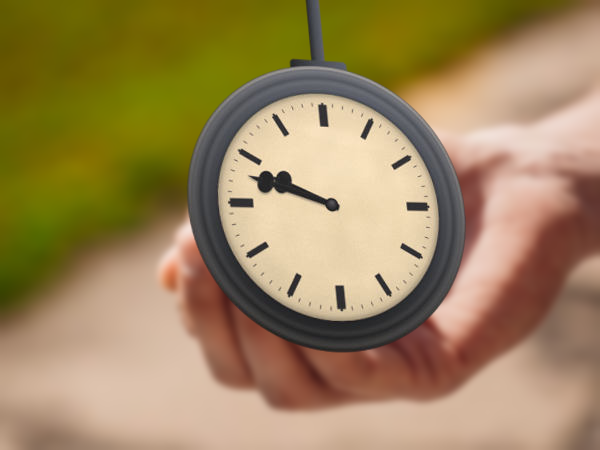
9.48
